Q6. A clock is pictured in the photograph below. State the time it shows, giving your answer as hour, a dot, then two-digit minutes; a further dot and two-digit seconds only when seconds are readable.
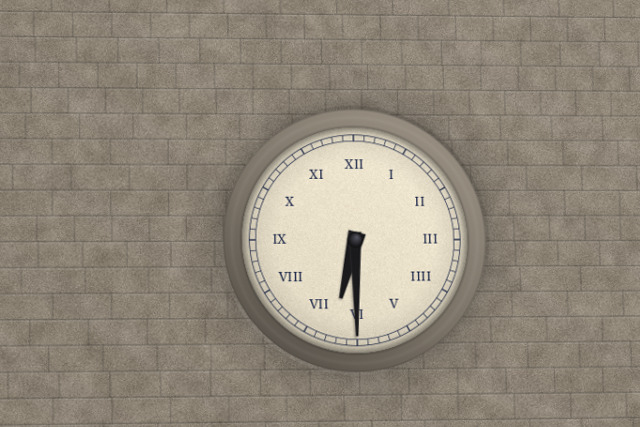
6.30
